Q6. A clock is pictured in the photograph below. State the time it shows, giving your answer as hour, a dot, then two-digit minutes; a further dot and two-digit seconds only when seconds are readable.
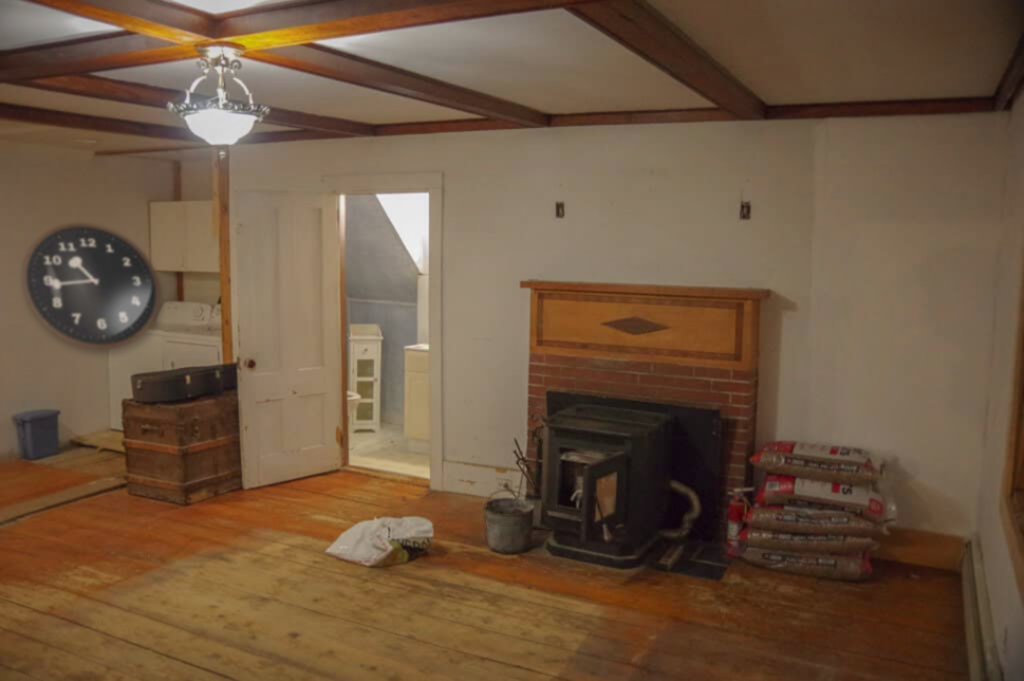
10.44
